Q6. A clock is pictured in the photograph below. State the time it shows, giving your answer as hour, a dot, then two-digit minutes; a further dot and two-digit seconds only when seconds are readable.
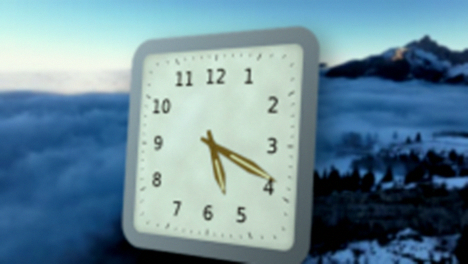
5.19
